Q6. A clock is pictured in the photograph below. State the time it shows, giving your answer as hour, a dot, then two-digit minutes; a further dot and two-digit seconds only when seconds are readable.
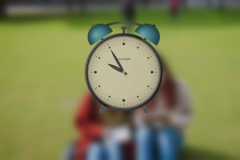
9.55
